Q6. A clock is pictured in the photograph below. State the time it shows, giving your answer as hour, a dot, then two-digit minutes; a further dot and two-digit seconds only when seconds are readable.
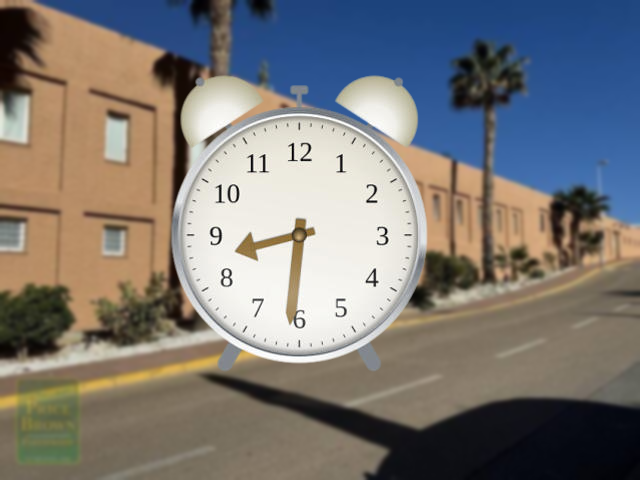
8.31
